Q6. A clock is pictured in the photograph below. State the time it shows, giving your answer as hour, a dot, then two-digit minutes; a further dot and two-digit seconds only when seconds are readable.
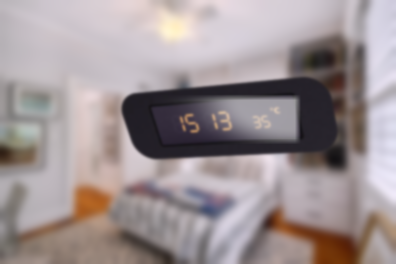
15.13
